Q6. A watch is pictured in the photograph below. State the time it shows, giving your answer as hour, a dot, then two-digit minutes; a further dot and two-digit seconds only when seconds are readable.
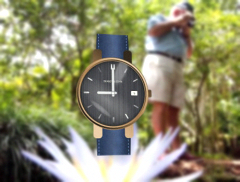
9.00
